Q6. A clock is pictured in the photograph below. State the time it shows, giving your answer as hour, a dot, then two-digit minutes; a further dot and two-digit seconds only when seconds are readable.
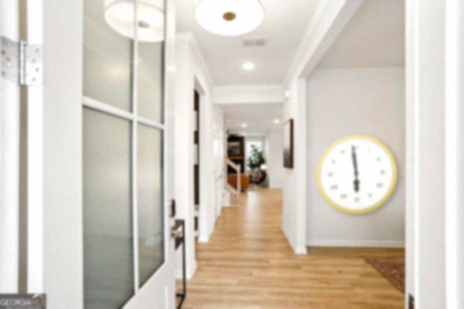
5.59
